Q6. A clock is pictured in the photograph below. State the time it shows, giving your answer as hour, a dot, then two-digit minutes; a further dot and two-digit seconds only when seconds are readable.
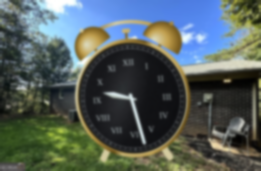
9.28
